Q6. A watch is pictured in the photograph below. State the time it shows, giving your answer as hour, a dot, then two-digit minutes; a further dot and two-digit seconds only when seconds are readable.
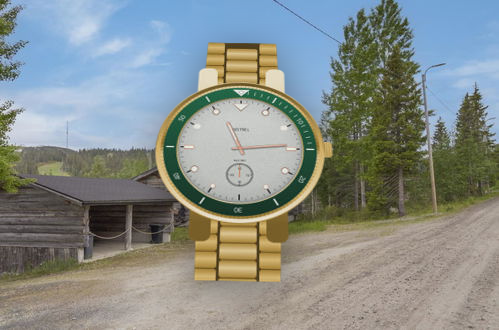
11.14
